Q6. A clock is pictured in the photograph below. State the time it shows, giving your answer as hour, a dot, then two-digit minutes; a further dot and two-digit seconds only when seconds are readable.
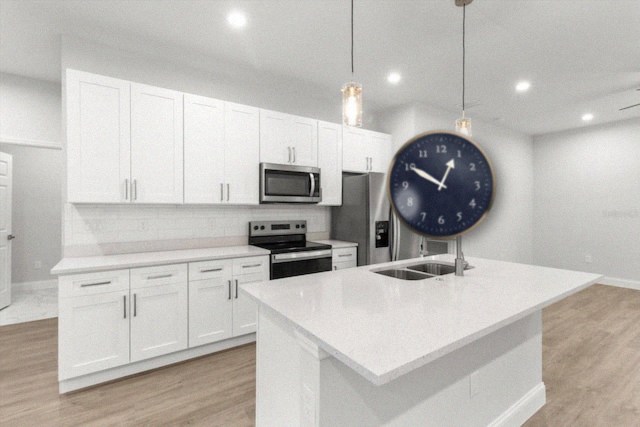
12.50
